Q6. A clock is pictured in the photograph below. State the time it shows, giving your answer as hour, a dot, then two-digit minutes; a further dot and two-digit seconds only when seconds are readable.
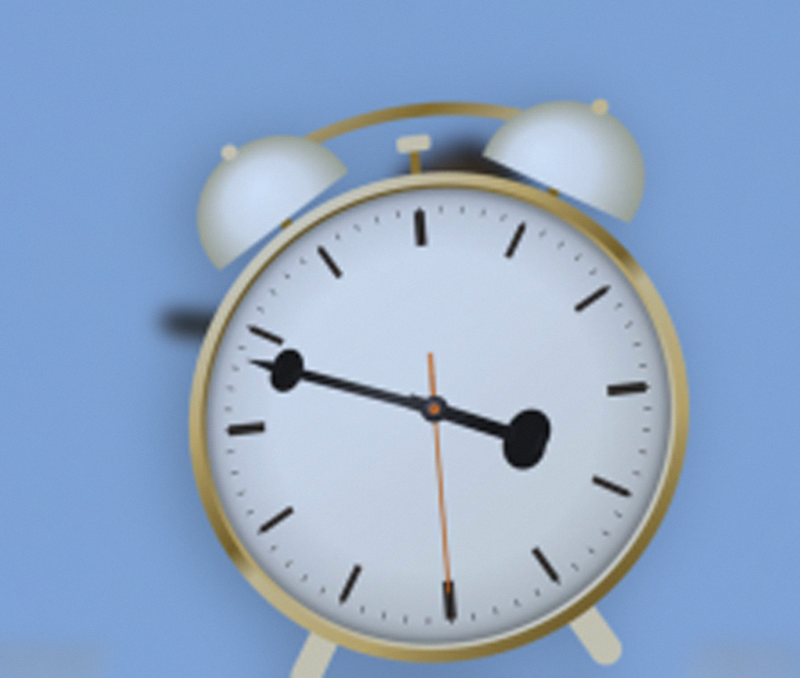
3.48.30
